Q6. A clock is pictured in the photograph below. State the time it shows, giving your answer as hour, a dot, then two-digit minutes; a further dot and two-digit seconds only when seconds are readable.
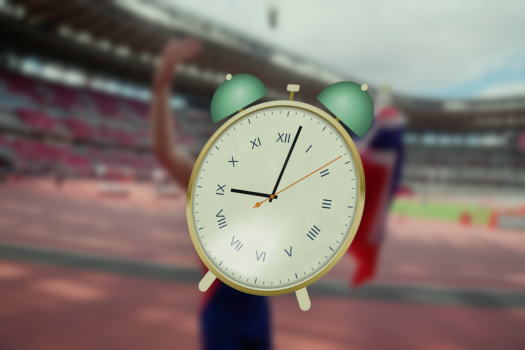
9.02.09
